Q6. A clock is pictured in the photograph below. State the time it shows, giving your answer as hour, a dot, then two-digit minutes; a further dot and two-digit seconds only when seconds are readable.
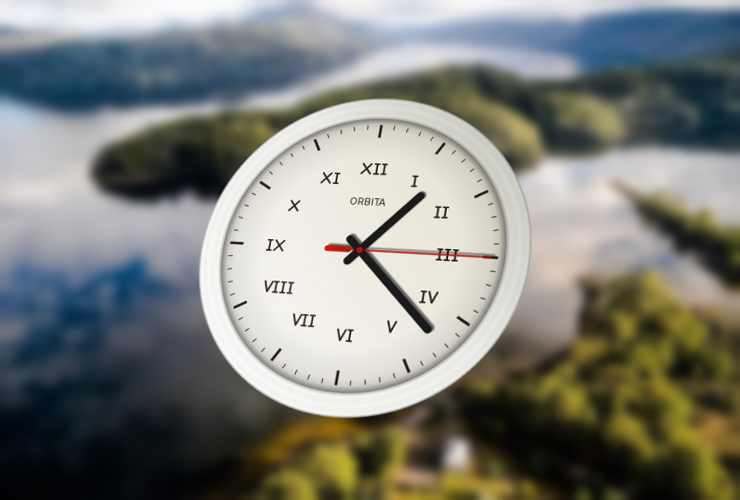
1.22.15
